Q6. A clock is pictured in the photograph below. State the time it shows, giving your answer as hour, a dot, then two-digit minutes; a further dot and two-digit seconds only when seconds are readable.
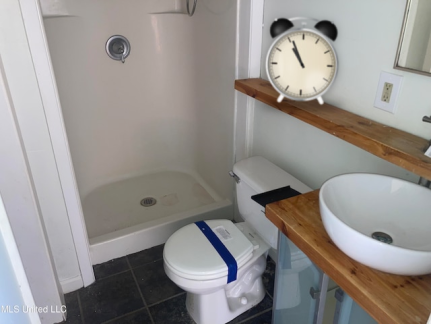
10.56
